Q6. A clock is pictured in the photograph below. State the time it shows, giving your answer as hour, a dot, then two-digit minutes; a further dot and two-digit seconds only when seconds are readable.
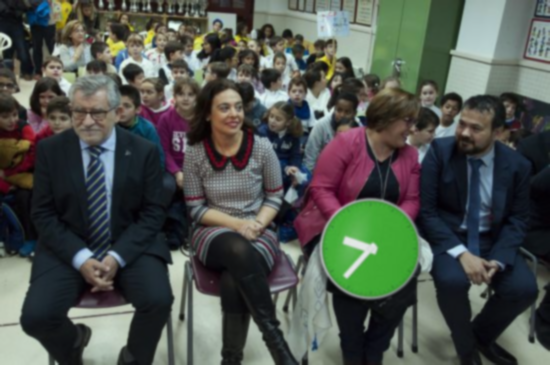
9.37
